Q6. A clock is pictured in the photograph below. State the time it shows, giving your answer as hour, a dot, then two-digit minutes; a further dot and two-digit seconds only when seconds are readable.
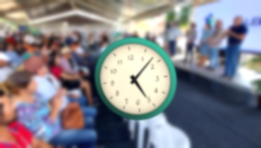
5.08
